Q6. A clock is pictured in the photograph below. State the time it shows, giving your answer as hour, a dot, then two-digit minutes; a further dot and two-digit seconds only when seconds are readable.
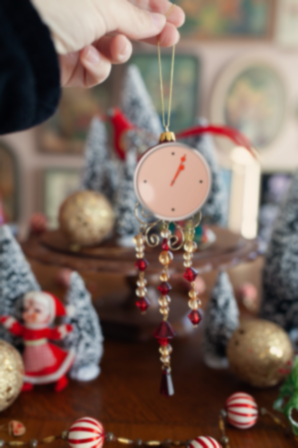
1.04
